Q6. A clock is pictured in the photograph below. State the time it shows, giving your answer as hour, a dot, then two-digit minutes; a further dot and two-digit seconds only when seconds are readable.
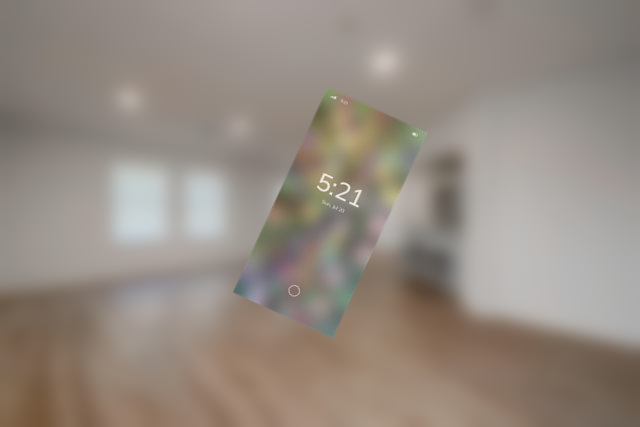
5.21
